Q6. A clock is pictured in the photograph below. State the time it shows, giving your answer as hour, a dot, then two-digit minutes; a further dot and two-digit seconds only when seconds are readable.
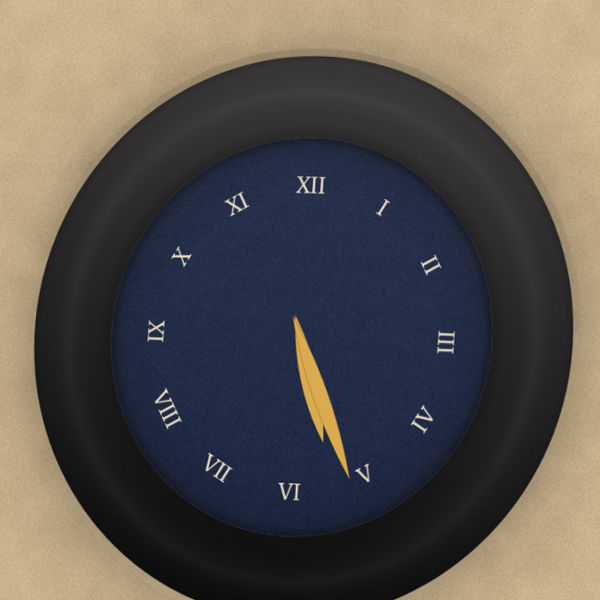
5.26
